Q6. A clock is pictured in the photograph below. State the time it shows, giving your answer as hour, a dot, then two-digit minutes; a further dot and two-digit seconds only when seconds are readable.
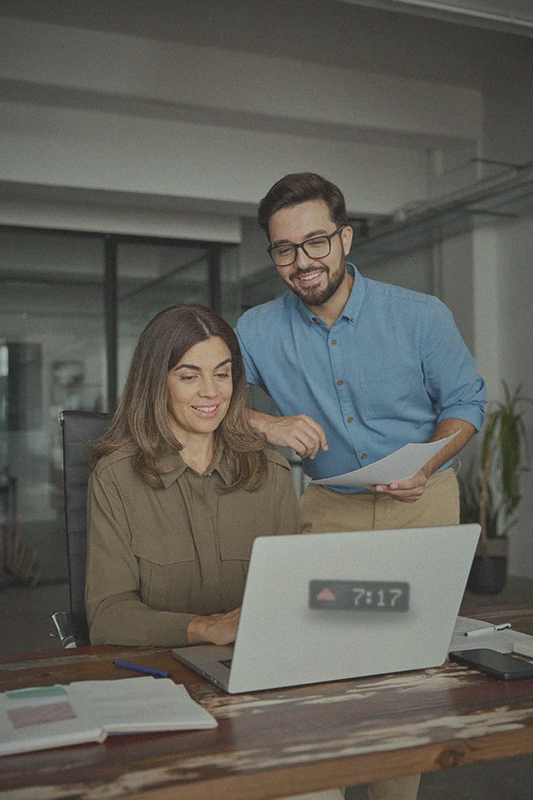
7.17
